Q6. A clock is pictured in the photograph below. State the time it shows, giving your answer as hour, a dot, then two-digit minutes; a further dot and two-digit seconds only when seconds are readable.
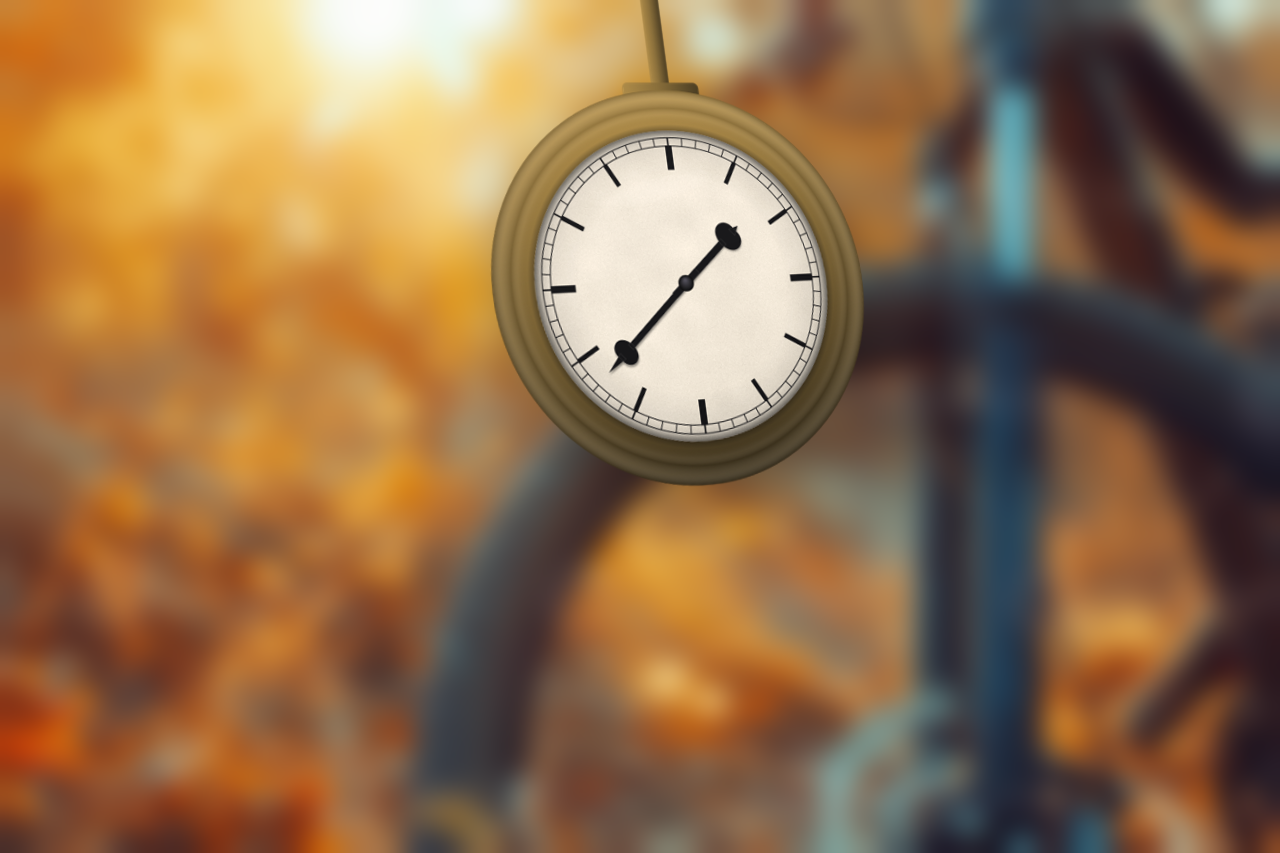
1.38
